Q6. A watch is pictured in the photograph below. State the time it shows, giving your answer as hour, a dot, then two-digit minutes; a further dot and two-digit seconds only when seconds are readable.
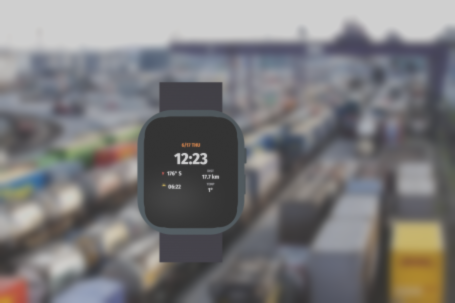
12.23
